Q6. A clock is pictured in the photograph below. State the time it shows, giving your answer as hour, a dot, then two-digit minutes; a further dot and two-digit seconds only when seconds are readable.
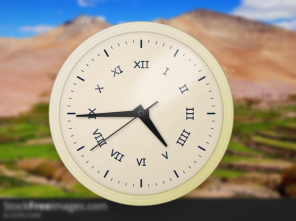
4.44.39
